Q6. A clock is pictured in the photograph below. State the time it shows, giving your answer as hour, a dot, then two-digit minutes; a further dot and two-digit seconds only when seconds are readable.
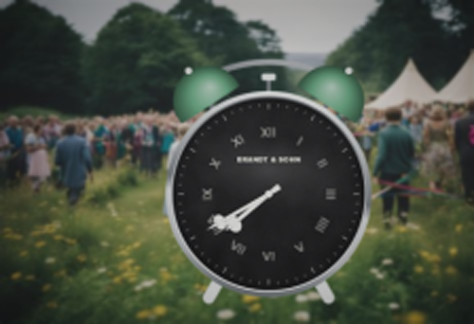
7.40
